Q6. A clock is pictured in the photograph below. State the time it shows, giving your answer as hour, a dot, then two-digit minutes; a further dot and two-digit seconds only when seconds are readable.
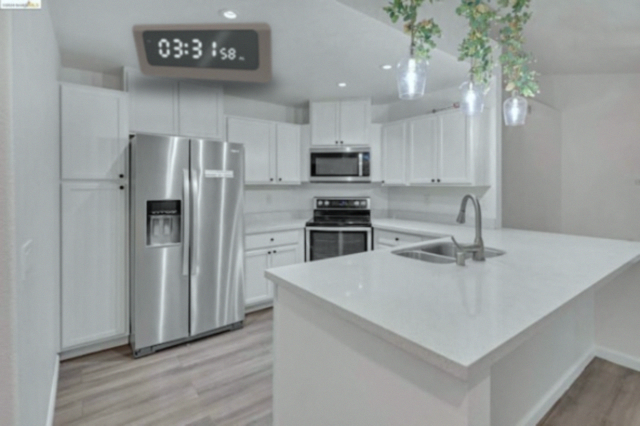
3.31
